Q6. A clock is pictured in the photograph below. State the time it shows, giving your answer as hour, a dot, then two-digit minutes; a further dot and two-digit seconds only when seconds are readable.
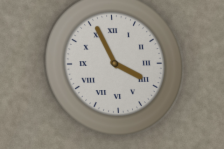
3.56
